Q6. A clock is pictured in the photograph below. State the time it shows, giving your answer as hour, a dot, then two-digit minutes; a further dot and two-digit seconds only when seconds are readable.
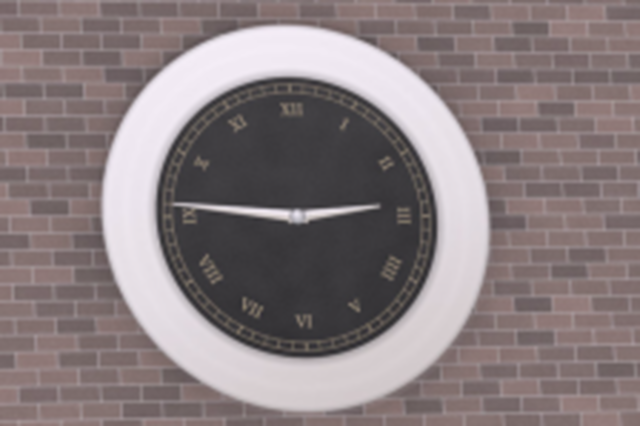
2.46
